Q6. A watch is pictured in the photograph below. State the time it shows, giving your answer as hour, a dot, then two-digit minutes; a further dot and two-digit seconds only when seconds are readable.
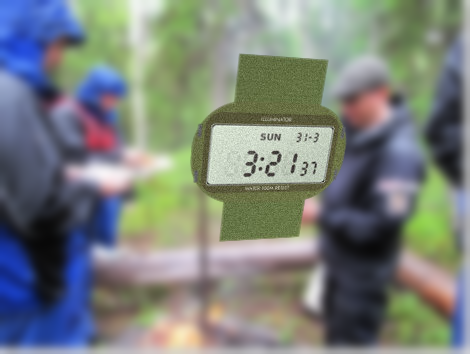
3.21.37
